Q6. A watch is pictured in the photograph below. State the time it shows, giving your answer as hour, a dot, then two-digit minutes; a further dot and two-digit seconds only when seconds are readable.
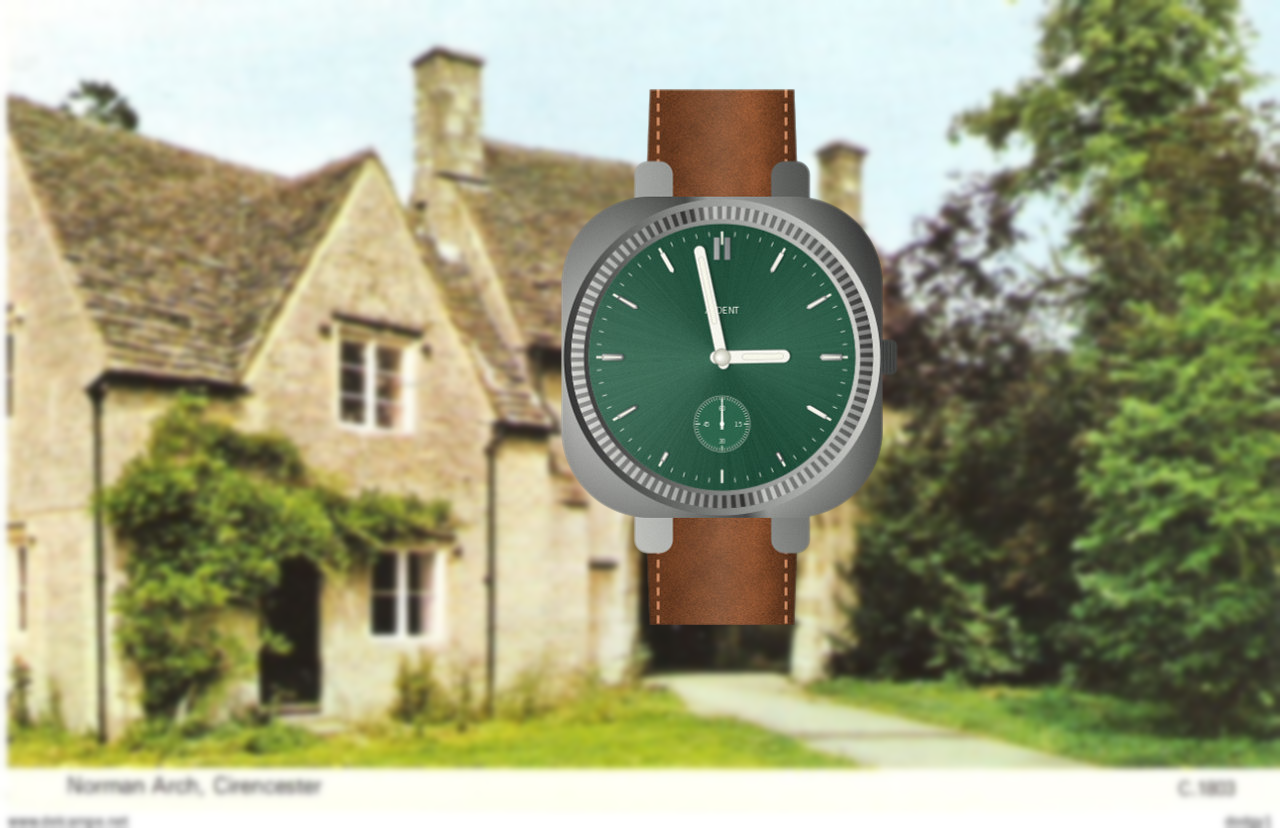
2.58
